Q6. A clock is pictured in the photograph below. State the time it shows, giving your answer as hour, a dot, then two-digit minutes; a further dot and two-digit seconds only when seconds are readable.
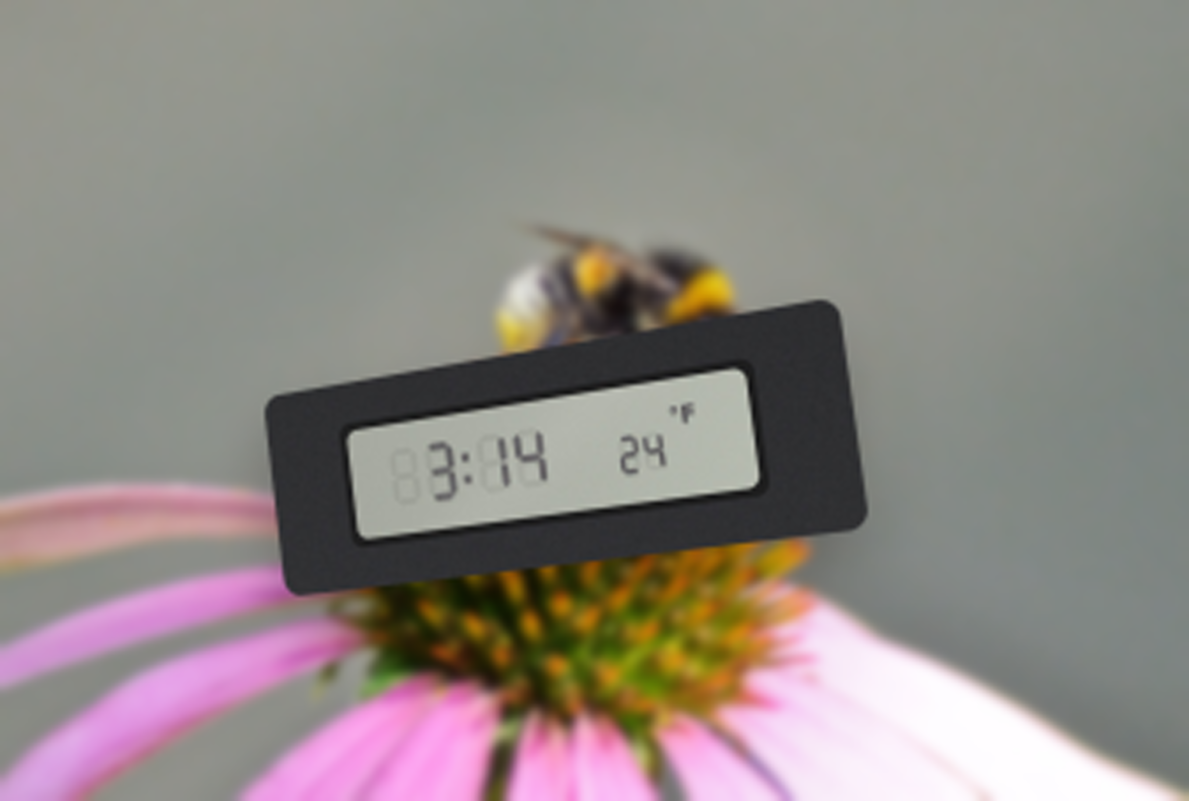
3.14
